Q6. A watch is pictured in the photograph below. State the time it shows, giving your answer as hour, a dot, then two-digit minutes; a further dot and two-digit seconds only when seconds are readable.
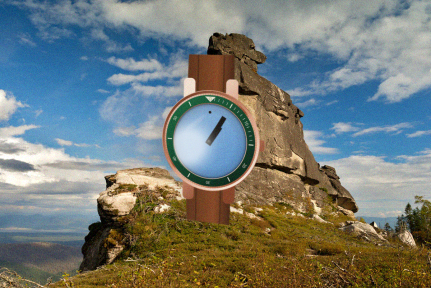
1.05
